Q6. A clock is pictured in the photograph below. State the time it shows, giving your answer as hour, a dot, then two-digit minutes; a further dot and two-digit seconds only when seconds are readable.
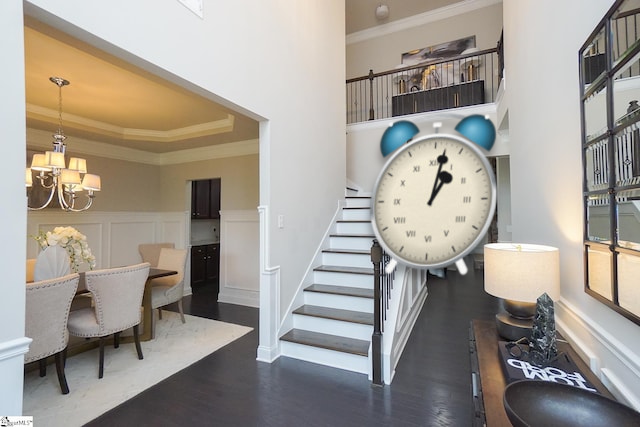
1.02
